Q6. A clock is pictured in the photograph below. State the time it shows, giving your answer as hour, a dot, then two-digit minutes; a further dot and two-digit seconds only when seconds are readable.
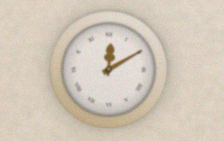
12.10
